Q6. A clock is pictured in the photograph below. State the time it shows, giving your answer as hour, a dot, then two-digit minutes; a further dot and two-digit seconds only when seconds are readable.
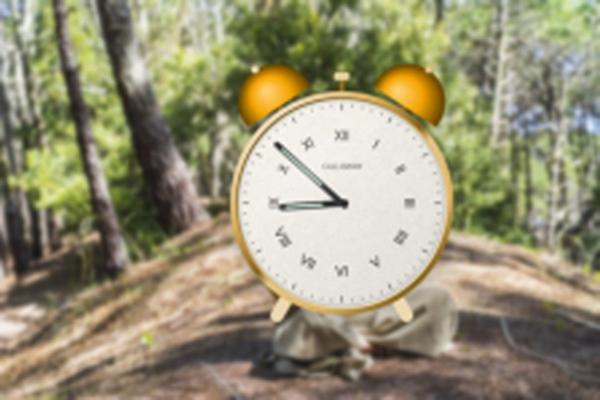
8.52
